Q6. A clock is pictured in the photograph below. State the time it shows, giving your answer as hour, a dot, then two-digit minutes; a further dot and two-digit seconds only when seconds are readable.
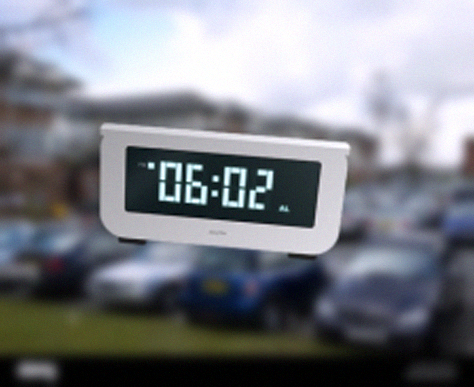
6.02
